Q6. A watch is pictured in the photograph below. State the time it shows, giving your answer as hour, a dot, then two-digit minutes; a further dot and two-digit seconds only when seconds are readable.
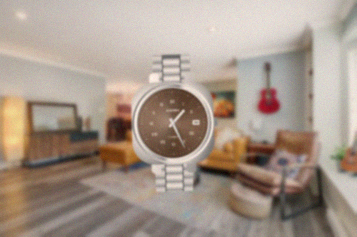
1.26
